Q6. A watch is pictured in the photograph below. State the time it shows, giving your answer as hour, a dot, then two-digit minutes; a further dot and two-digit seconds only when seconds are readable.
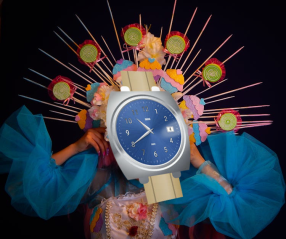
10.40
